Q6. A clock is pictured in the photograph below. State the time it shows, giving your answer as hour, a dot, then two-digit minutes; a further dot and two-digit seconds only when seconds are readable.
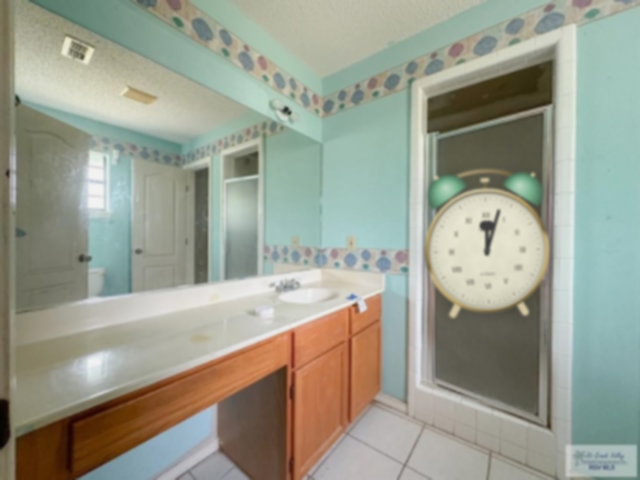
12.03
